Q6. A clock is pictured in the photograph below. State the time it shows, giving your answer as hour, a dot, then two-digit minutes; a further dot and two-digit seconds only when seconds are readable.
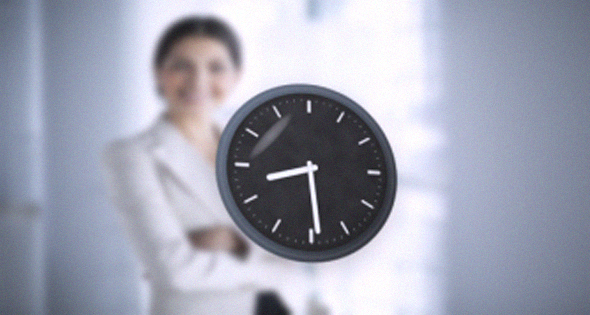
8.29
